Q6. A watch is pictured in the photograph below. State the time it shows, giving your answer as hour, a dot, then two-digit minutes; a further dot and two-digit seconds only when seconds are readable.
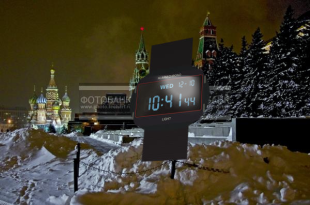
10.41.44
